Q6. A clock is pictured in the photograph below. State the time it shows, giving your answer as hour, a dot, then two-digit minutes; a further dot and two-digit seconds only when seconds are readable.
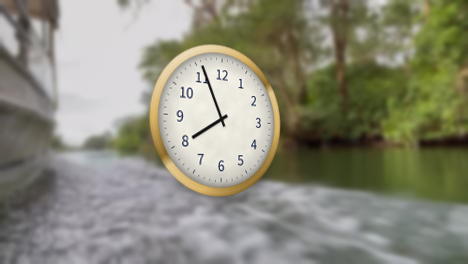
7.56
